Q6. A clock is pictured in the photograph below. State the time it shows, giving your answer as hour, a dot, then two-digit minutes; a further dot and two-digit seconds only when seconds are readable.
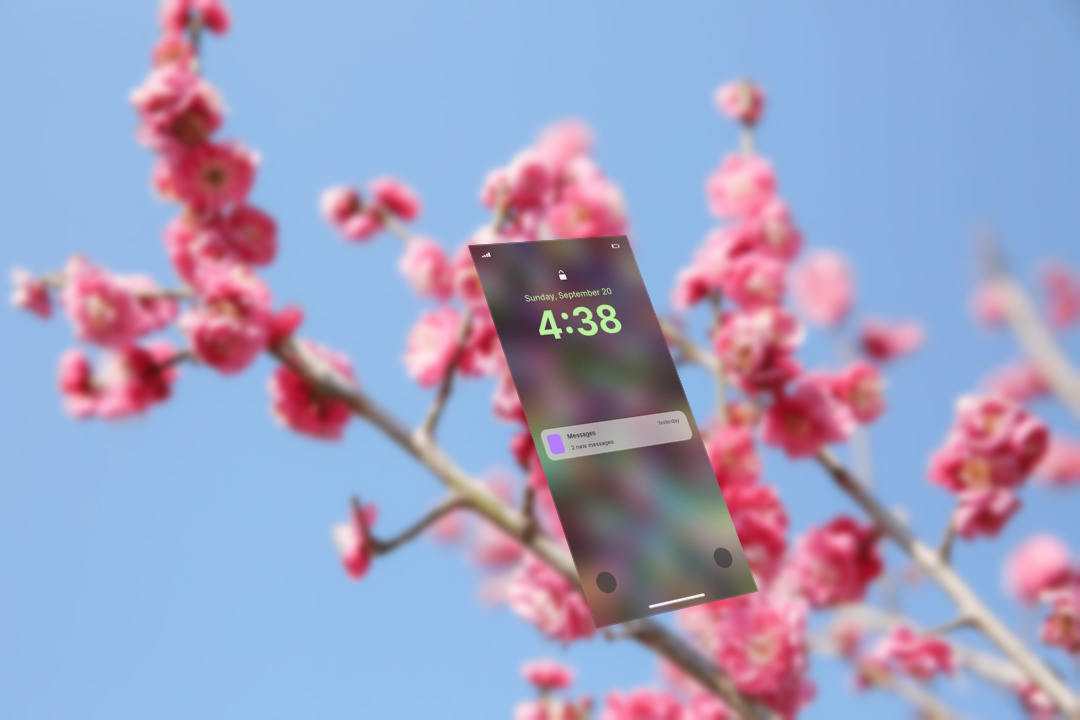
4.38
